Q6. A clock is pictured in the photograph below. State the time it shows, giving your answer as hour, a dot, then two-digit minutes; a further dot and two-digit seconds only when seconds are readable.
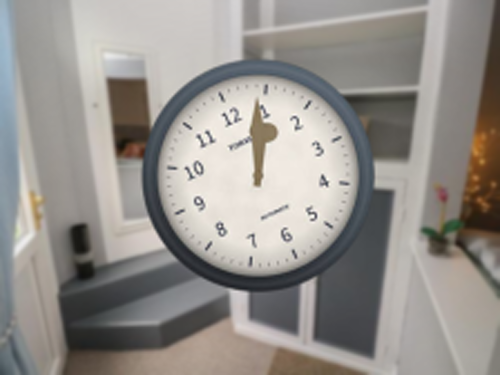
1.04
